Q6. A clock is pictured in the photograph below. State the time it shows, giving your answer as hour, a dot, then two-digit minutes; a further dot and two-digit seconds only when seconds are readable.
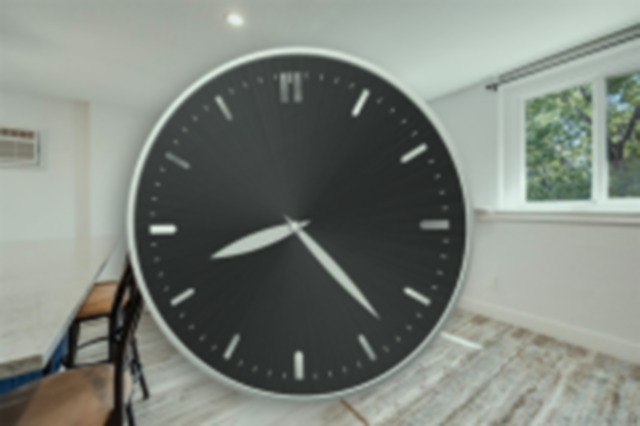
8.23
